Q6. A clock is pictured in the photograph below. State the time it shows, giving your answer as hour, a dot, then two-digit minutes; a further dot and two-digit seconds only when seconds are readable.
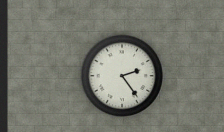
2.24
